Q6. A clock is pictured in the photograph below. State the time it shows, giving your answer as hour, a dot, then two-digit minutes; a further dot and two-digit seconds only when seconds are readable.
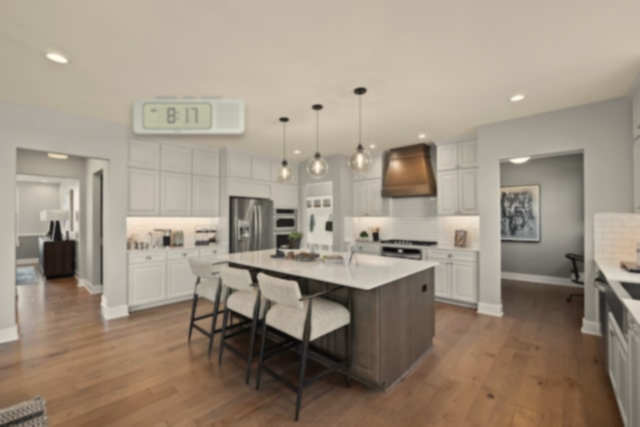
8.17
